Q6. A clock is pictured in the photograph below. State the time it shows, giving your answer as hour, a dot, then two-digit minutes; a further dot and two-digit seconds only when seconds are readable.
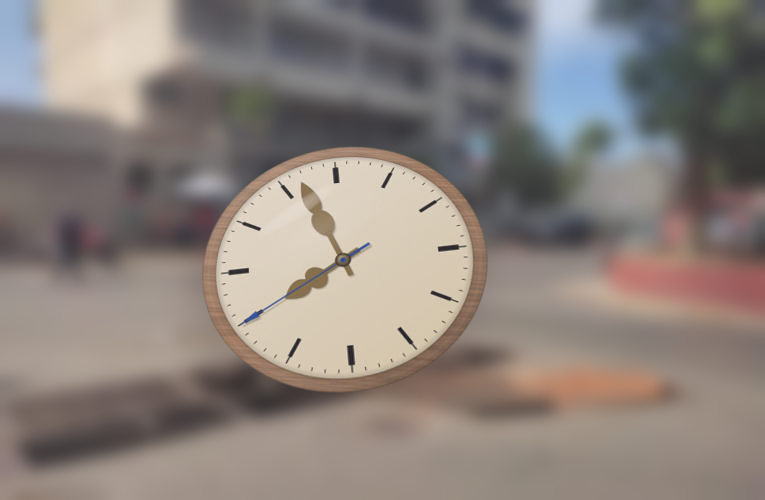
7.56.40
